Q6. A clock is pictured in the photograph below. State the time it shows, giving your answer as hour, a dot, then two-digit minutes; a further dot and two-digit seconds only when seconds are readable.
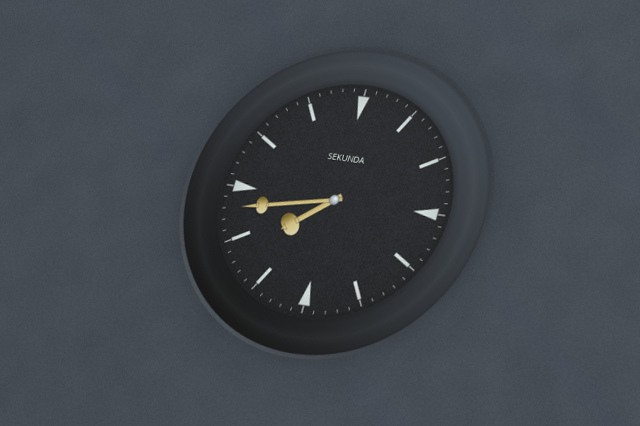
7.43
